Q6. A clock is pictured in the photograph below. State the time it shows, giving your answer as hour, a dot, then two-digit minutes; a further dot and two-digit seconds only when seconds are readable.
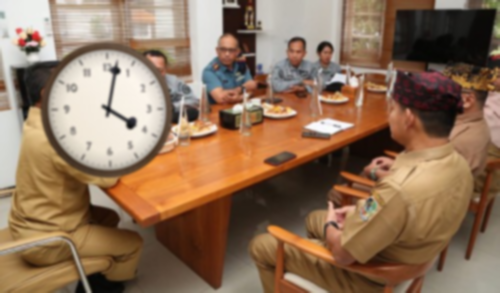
4.02
